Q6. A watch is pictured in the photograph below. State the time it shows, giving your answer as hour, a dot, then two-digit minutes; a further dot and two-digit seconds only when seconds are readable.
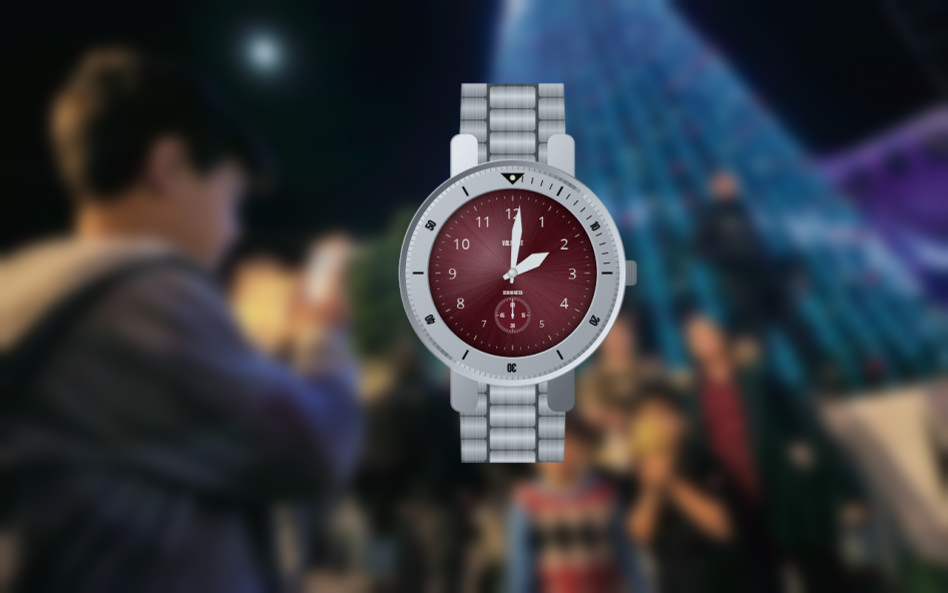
2.01
